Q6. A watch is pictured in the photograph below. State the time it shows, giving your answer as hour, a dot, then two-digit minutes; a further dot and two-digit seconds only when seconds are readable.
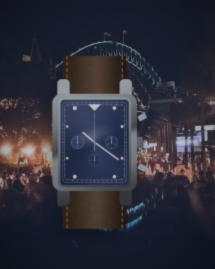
10.21
